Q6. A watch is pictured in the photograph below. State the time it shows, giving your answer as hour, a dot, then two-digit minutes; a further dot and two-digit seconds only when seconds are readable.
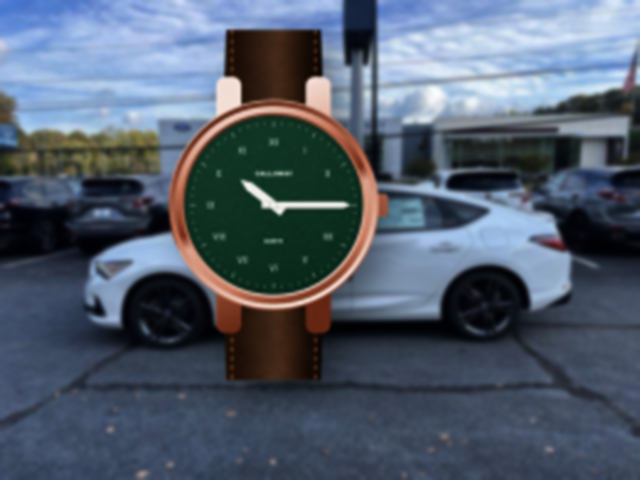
10.15
